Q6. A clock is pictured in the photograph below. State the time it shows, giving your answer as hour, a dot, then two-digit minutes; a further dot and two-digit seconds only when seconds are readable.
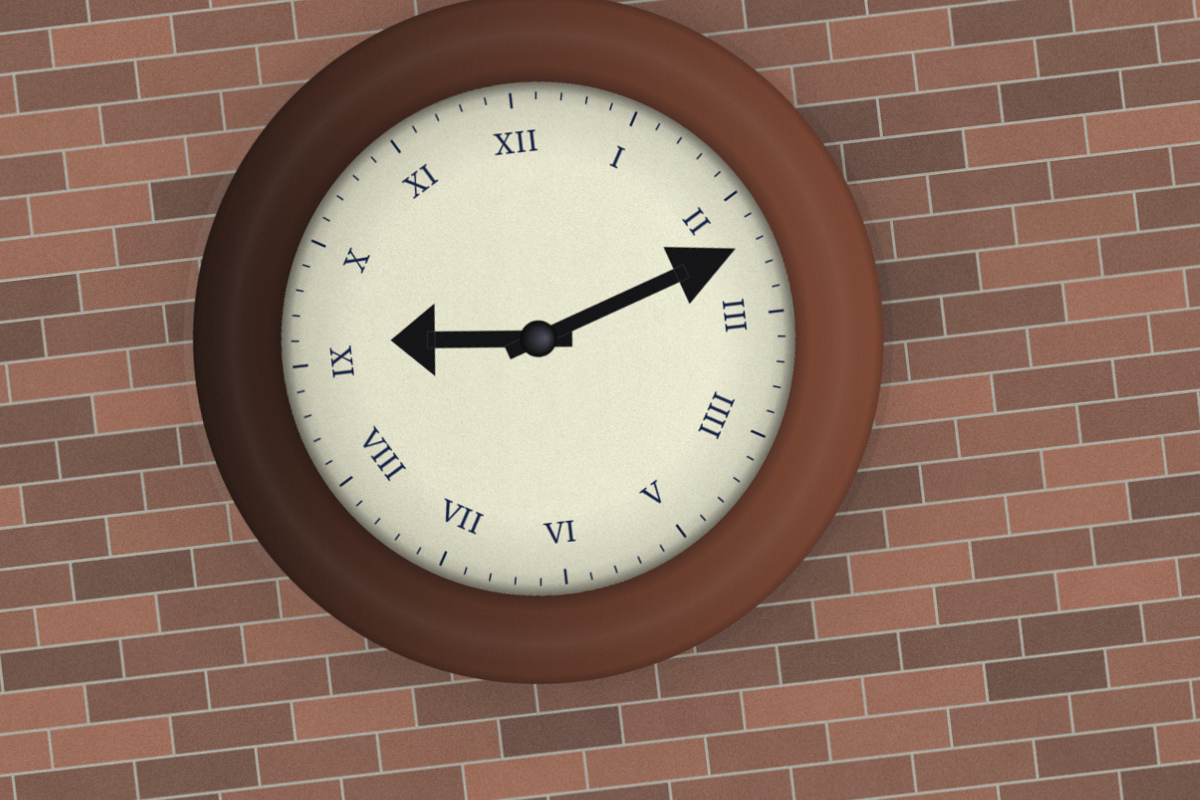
9.12
